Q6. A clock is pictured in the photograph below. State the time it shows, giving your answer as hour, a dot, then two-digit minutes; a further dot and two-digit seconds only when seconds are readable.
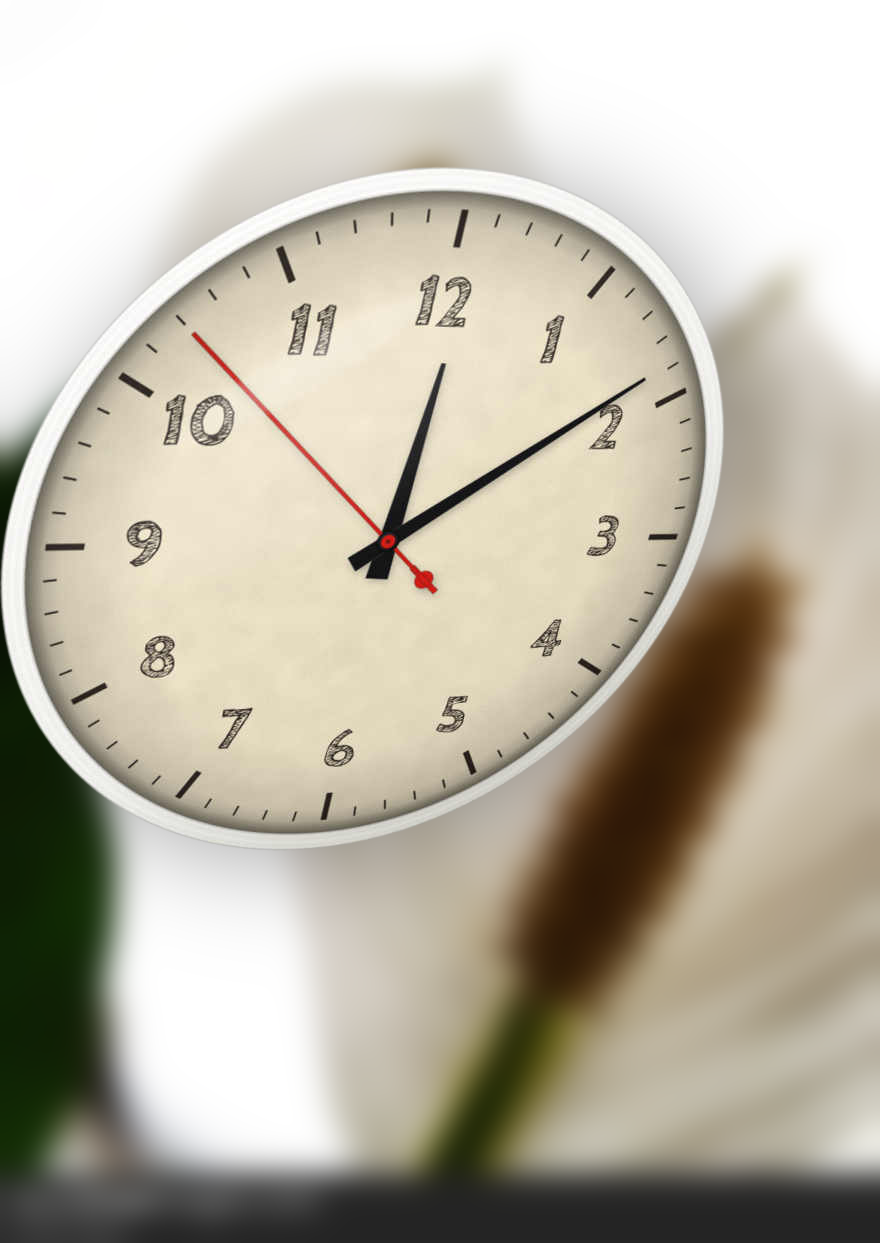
12.08.52
